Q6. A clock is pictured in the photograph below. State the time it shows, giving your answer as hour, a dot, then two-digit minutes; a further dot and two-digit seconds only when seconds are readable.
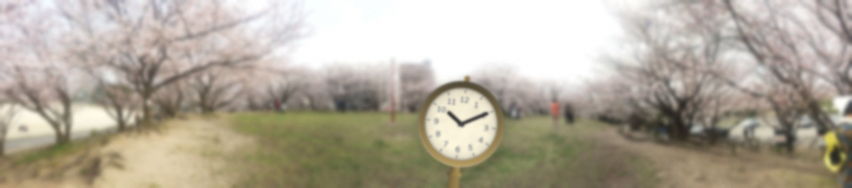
10.10
